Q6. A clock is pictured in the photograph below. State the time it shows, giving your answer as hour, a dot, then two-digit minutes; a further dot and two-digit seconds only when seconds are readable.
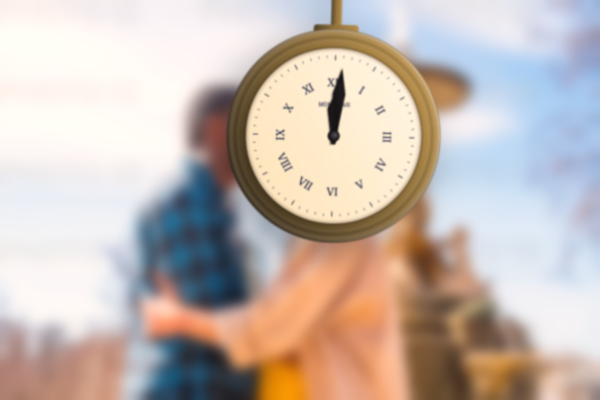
12.01
